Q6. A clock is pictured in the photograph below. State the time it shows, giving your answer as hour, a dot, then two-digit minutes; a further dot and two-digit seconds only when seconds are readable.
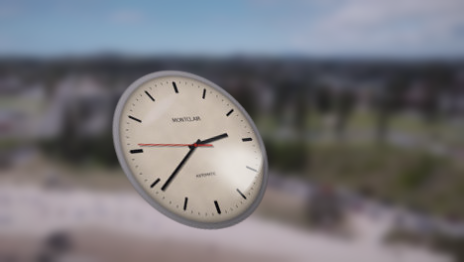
2.38.46
